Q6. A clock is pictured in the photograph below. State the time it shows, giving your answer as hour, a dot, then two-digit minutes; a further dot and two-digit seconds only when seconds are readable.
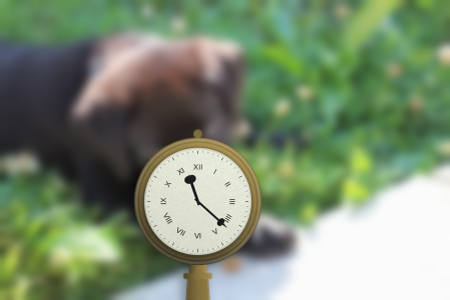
11.22
